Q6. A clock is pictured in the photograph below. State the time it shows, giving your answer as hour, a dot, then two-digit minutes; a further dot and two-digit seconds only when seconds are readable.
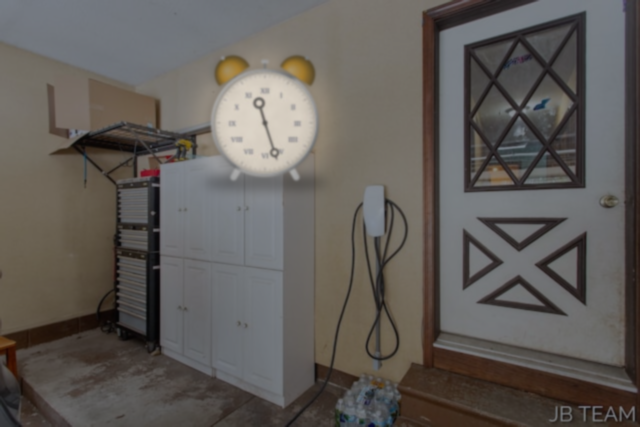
11.27
